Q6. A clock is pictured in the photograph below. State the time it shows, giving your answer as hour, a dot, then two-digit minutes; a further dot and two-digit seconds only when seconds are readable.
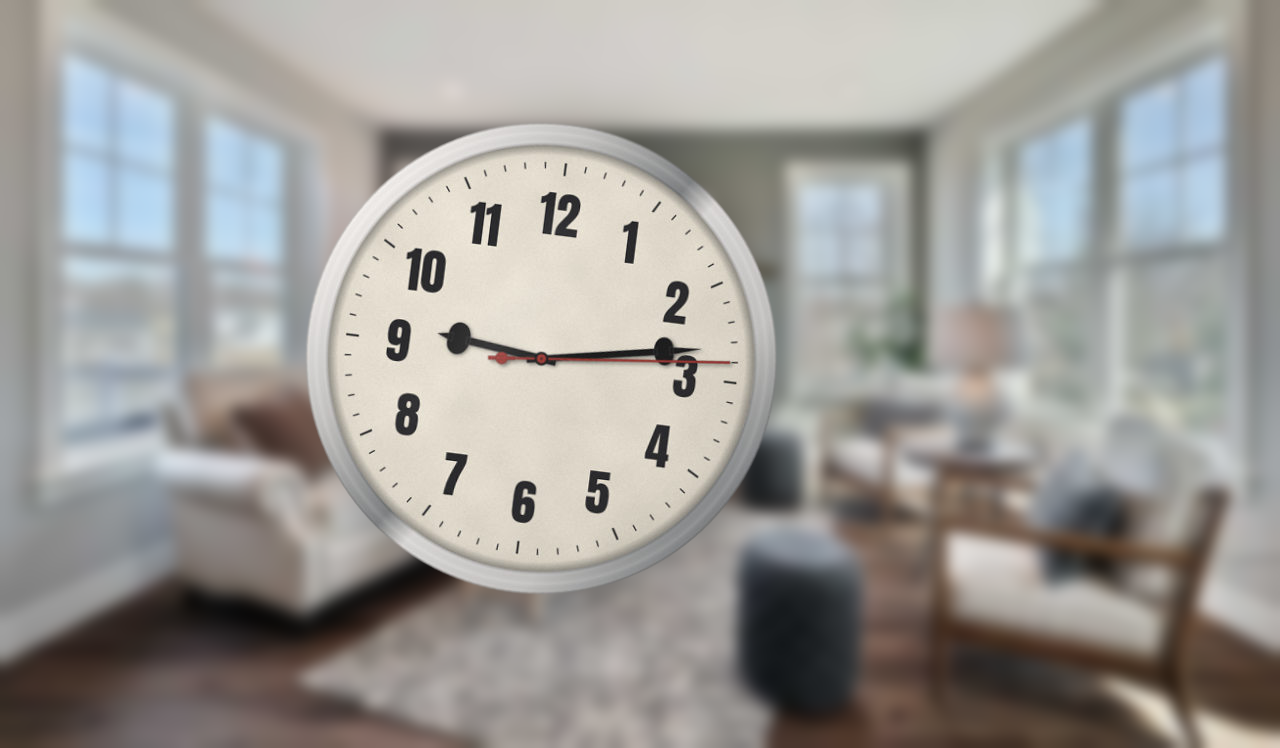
9.13.14
